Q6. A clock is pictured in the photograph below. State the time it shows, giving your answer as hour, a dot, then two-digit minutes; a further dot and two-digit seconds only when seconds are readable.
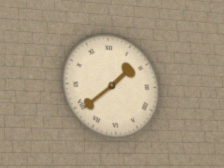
1.39
